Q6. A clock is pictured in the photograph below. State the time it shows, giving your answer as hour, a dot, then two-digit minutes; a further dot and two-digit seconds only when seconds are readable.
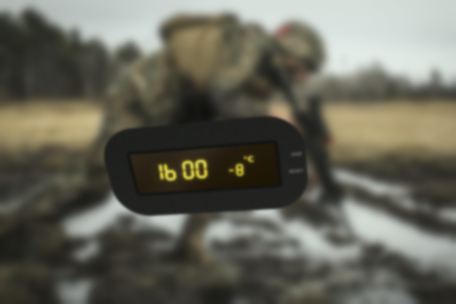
16.00
